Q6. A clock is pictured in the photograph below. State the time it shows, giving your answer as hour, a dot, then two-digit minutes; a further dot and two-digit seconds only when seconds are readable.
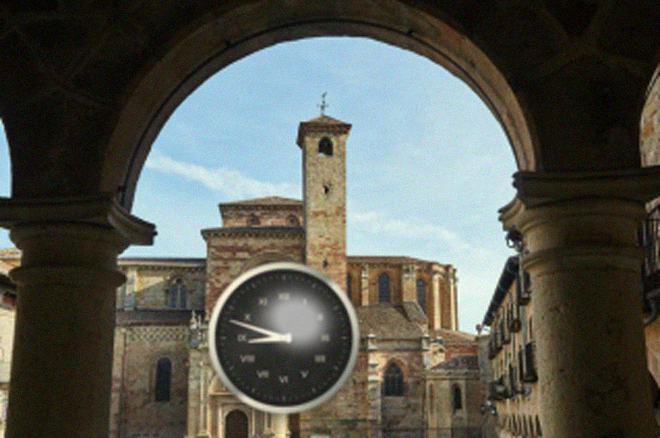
8.48
